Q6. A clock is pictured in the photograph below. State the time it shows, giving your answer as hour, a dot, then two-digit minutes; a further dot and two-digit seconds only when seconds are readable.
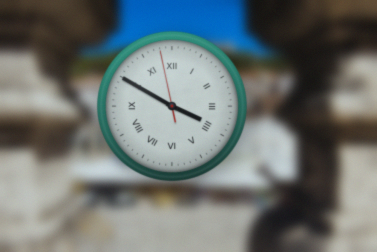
3.49.58
